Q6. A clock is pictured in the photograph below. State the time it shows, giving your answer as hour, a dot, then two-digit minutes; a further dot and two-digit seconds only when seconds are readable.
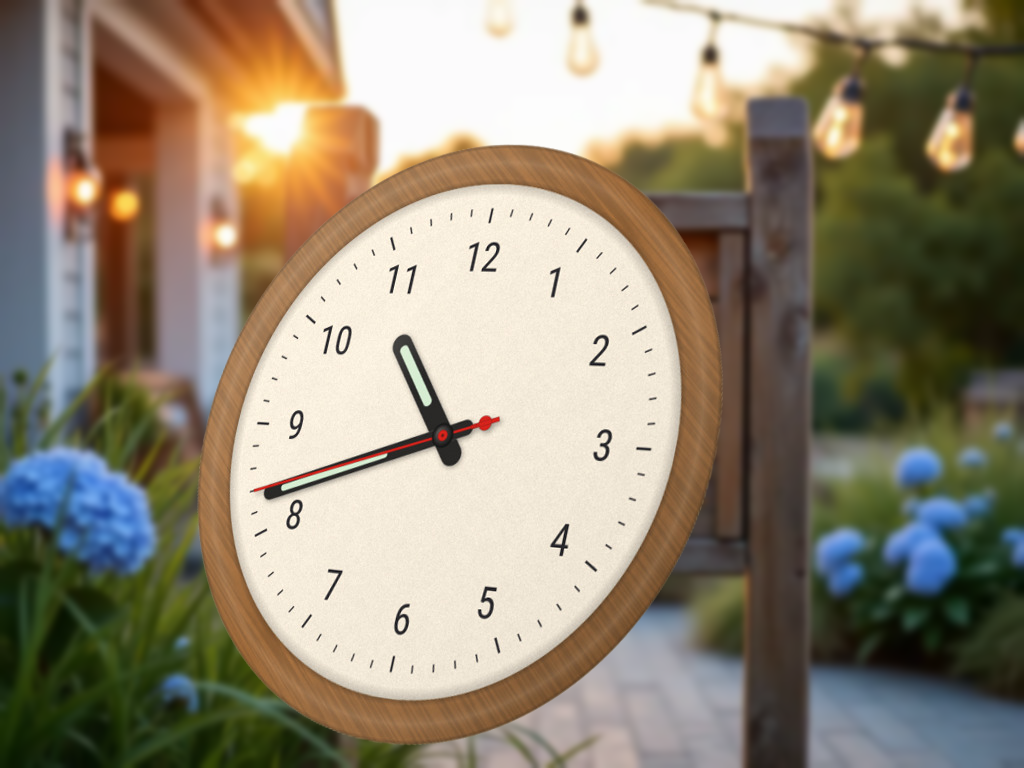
10.41.42
